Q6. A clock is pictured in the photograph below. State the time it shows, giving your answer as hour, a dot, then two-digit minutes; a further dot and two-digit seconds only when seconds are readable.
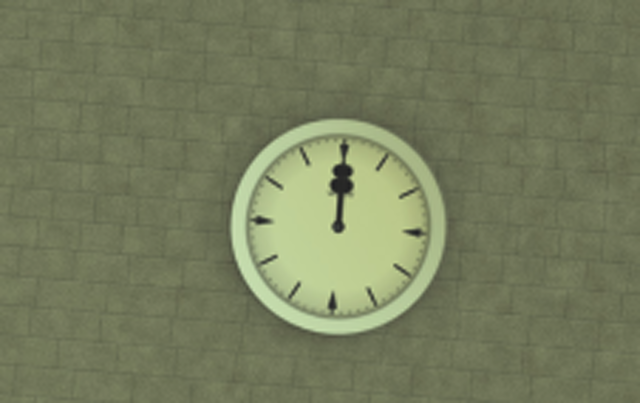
12.00
